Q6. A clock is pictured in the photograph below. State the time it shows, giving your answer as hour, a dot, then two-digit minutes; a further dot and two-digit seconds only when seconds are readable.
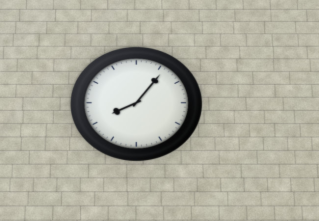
8.06
